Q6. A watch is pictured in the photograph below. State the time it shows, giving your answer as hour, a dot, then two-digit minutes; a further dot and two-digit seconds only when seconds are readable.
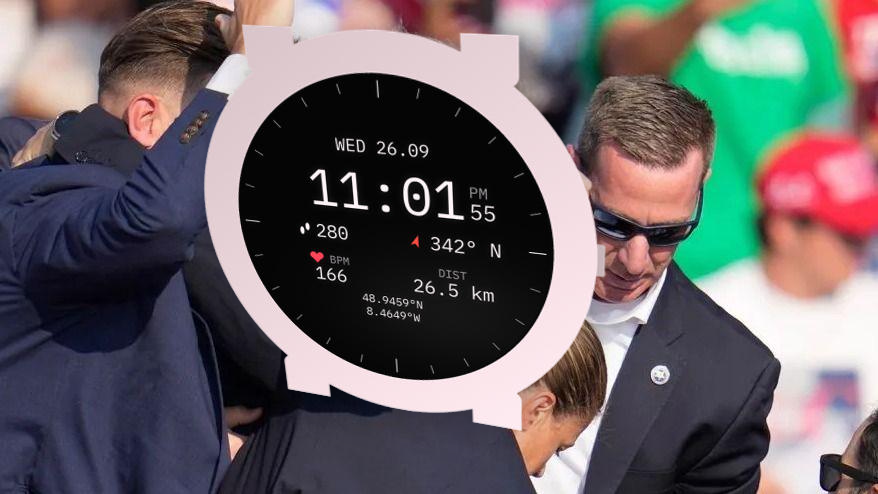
11.01.55
